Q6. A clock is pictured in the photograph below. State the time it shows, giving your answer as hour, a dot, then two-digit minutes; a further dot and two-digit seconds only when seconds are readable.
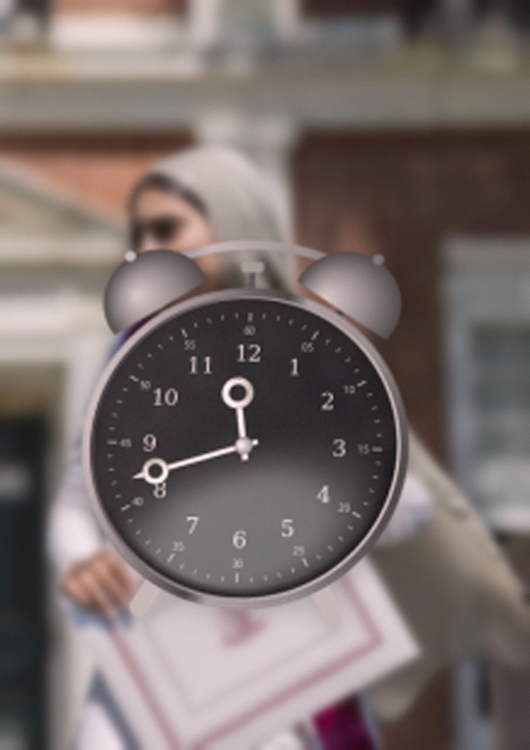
11.42
